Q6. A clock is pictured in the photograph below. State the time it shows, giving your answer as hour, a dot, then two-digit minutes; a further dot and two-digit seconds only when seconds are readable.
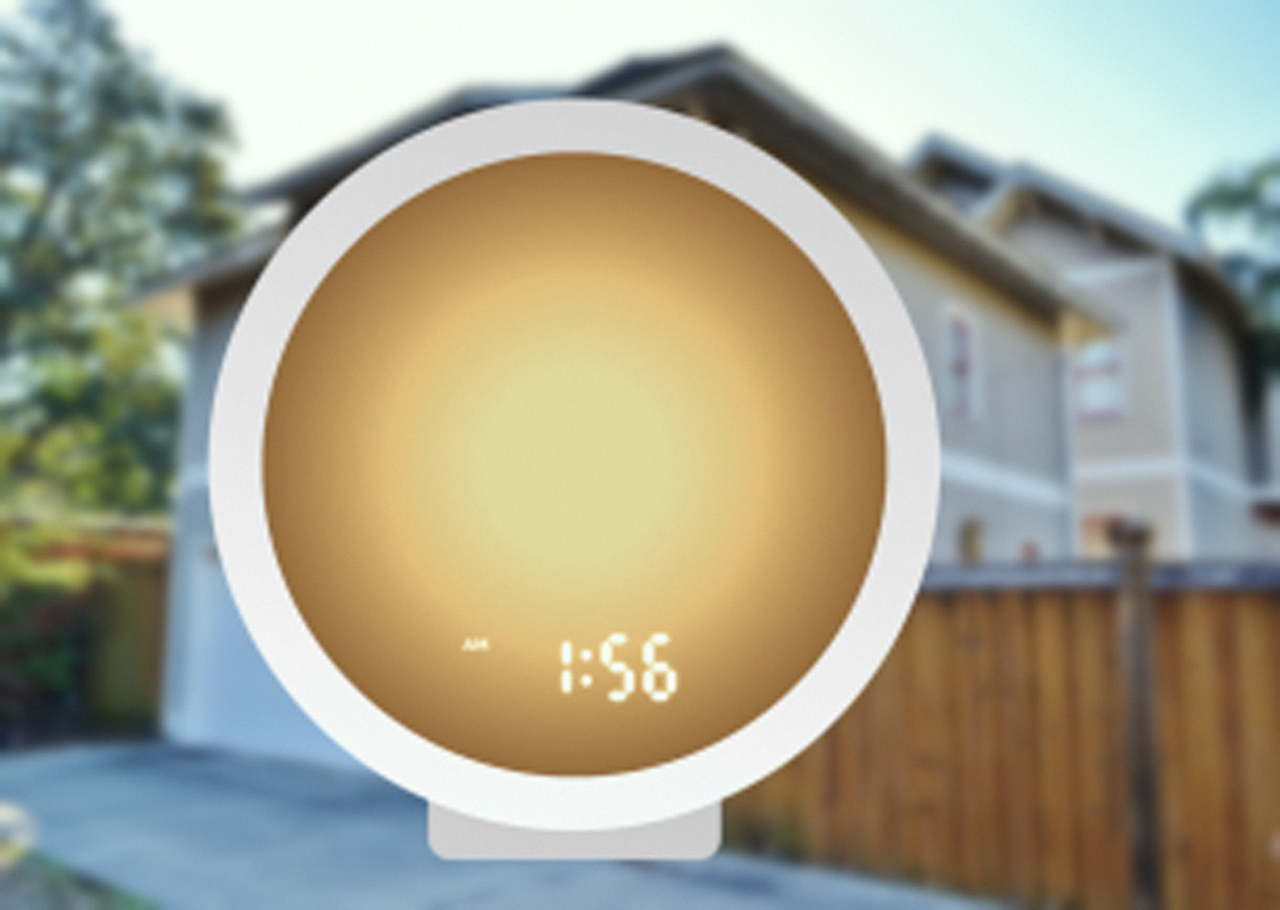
1.56
